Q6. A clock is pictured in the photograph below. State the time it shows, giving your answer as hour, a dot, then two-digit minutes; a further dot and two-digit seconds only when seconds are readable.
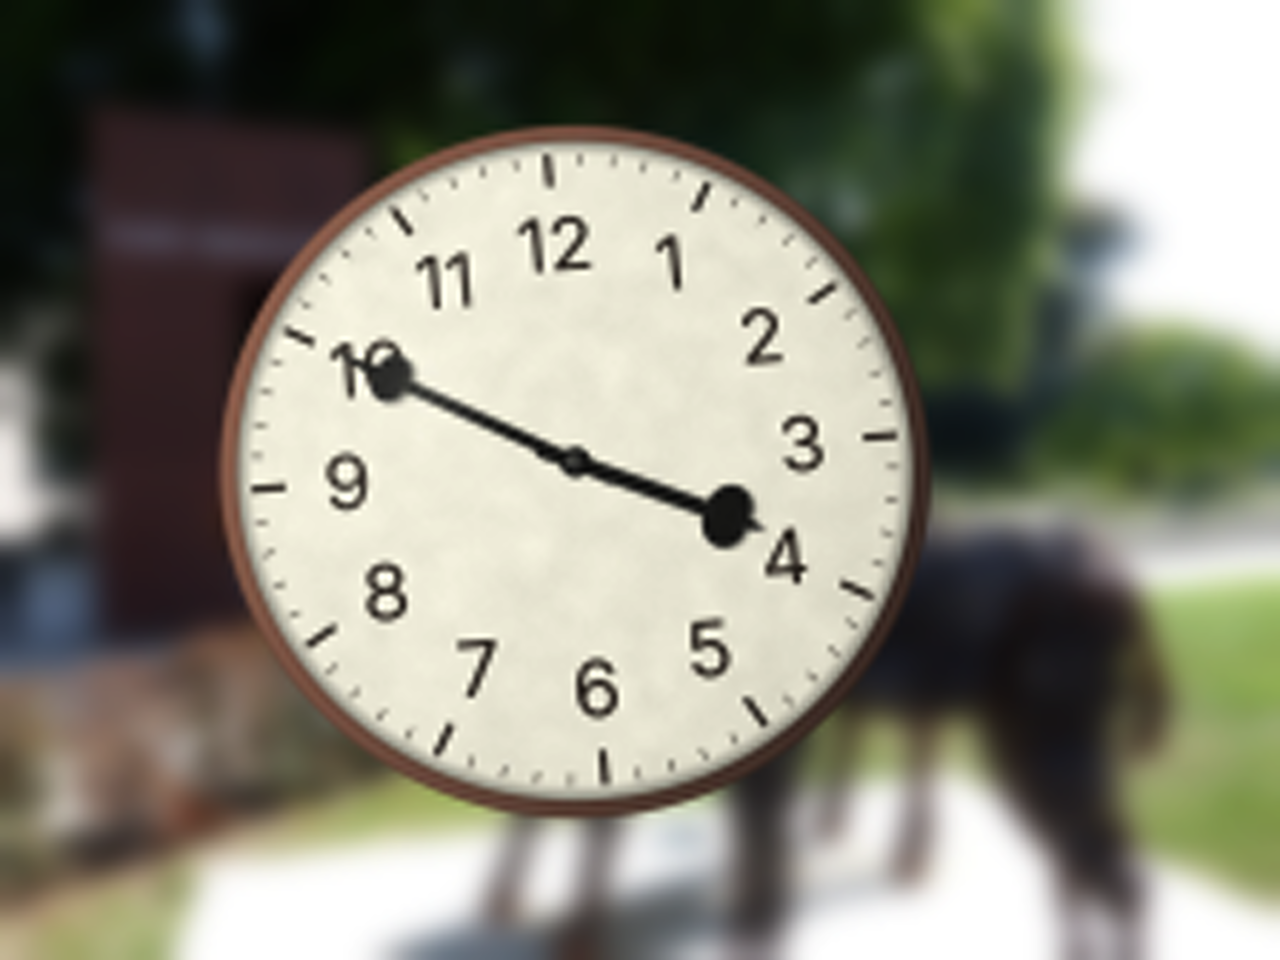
3.50
